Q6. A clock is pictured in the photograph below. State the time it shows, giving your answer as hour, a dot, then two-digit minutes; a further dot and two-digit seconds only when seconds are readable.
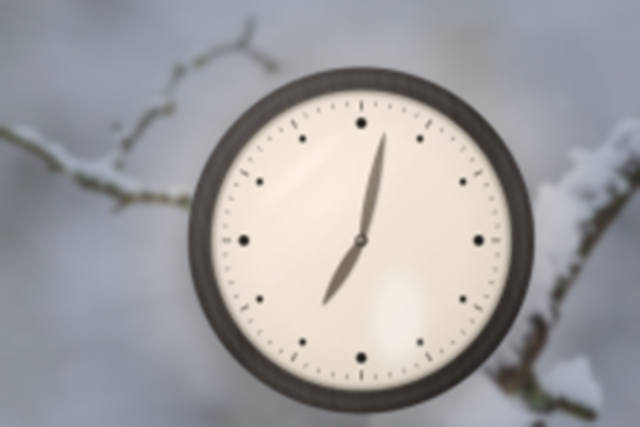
7.02
